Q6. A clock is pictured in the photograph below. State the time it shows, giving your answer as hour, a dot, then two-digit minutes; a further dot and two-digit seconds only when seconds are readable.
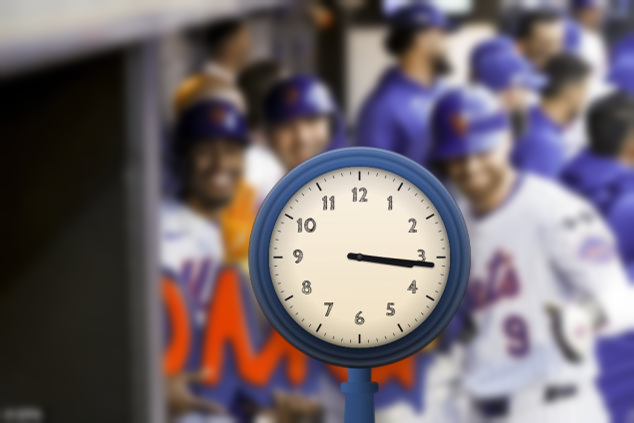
3.16
